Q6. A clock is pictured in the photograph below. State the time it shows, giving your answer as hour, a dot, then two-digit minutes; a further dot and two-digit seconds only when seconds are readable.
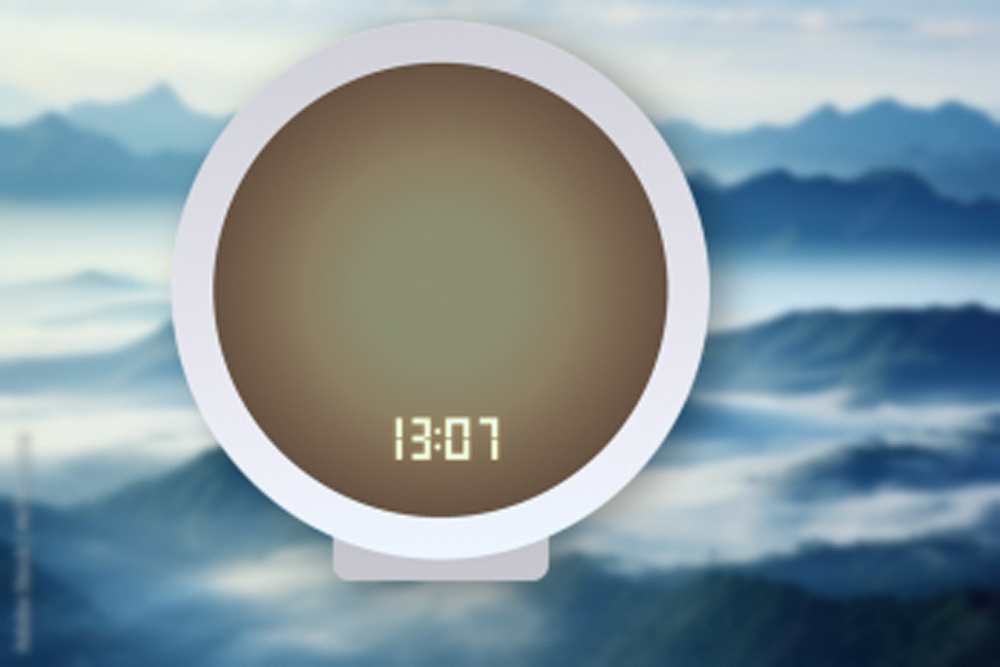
13.07
